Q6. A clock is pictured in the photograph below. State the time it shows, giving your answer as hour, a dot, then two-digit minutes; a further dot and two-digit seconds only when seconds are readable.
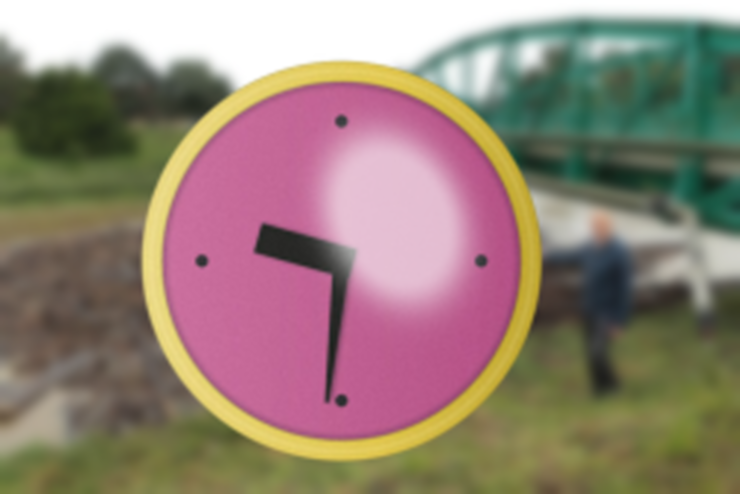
9.31
